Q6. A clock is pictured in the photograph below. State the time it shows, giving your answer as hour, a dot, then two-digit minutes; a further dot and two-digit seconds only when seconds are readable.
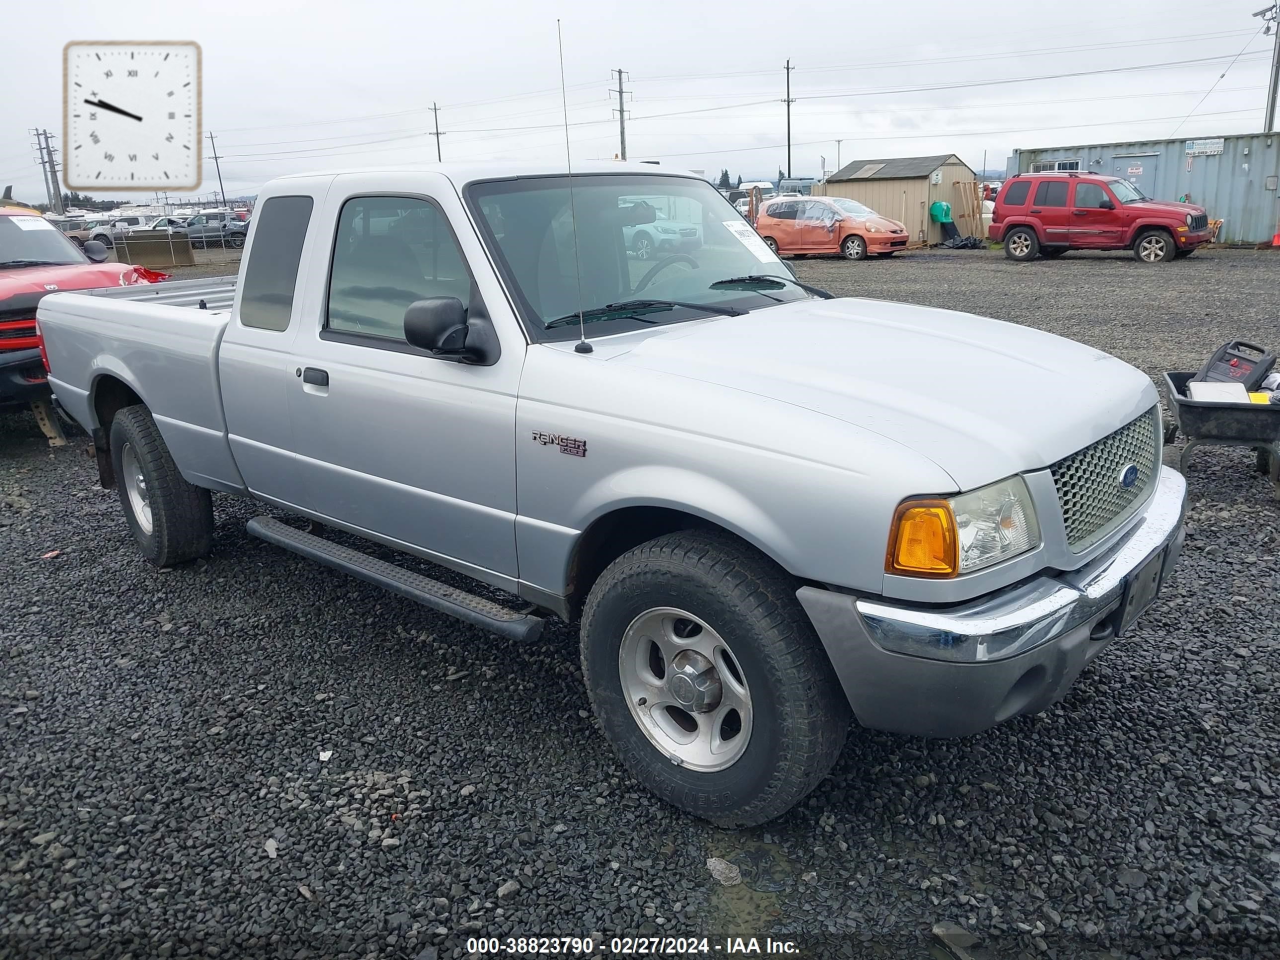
9.48
